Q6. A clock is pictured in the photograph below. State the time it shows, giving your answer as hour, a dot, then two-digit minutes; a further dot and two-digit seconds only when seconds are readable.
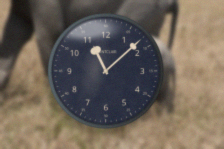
11.08
